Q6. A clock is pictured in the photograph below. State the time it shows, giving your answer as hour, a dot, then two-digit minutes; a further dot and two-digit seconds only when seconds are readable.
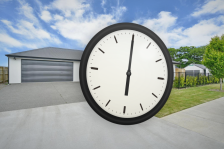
6.00
